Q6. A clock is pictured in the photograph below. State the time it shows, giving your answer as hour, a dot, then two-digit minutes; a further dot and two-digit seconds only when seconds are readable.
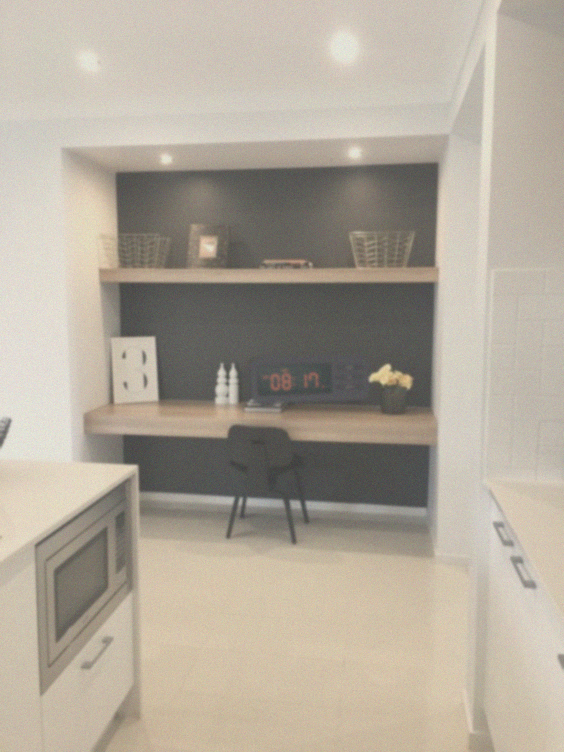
8.17
